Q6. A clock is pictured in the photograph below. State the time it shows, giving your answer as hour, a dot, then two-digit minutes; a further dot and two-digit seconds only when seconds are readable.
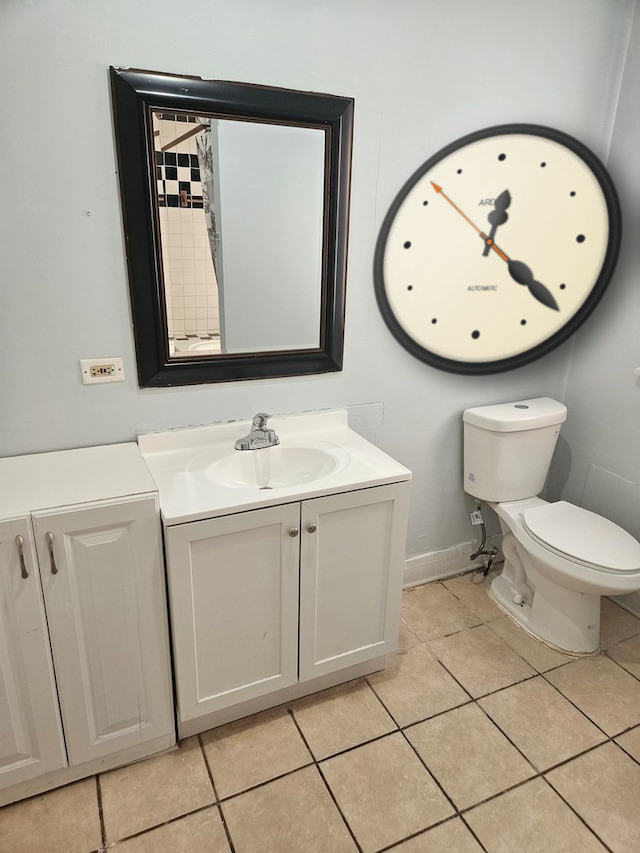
12.21.52
